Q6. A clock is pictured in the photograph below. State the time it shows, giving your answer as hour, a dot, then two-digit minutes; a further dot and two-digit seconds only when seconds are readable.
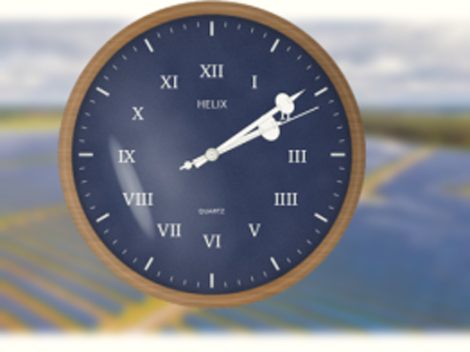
2.09.11
